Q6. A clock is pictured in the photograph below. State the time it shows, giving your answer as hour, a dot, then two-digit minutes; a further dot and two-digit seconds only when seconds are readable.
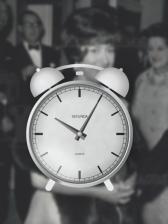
10.05
